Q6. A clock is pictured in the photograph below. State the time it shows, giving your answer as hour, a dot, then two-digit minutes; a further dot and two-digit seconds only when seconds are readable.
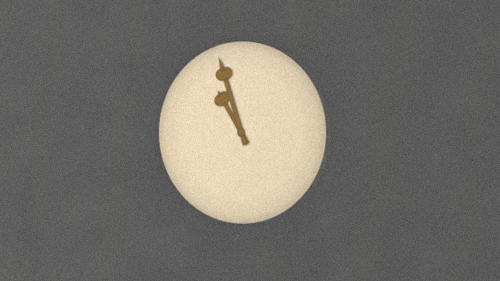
10.57
